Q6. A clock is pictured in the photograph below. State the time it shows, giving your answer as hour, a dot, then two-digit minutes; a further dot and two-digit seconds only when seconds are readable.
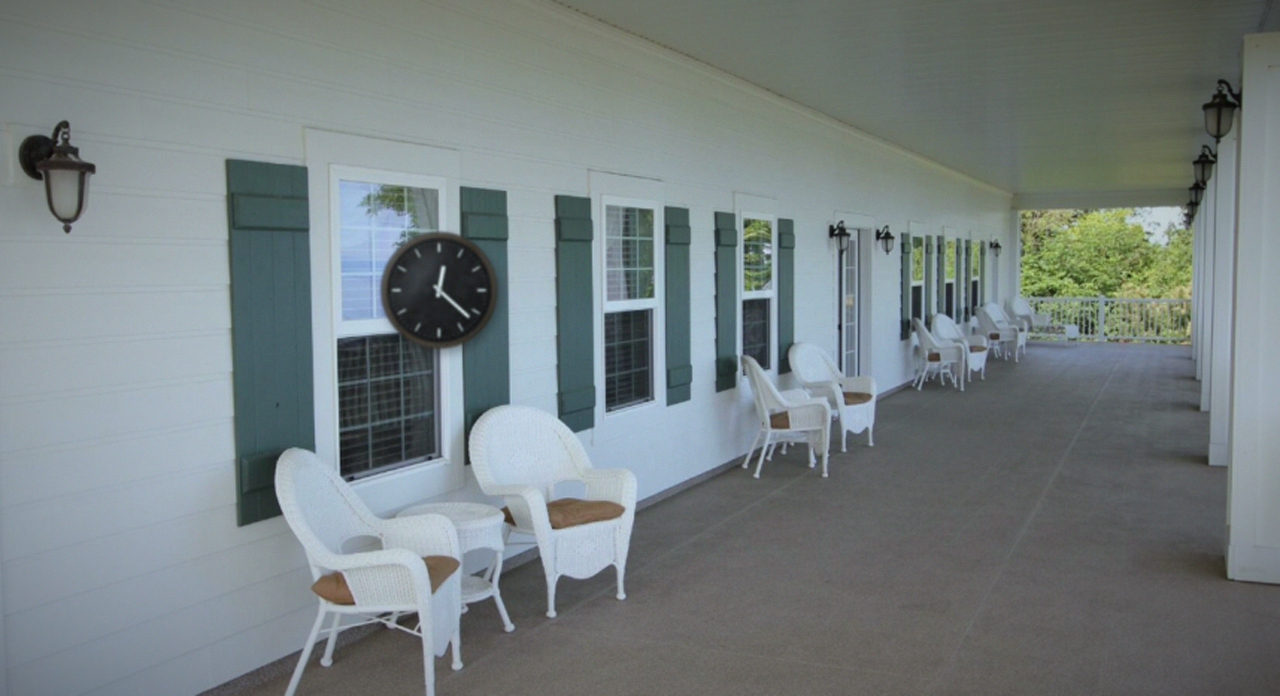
12.22
